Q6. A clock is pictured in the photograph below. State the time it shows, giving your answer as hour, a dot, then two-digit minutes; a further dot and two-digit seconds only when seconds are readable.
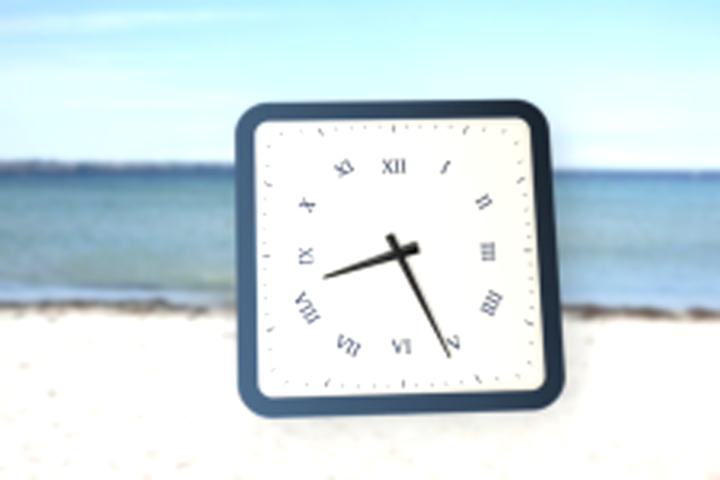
8.26
